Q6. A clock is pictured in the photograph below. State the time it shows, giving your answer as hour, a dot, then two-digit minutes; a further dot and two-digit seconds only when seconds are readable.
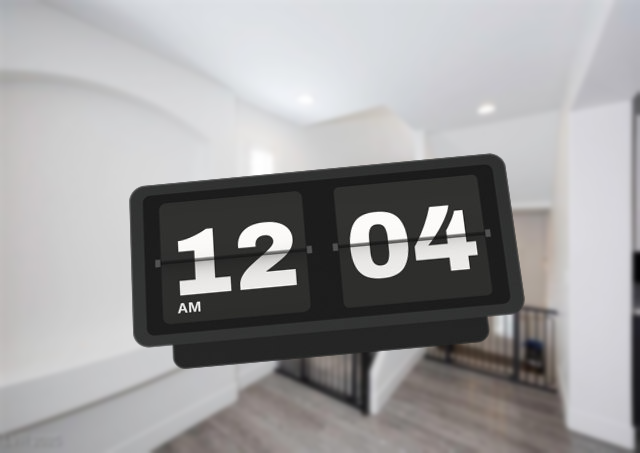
12.04
